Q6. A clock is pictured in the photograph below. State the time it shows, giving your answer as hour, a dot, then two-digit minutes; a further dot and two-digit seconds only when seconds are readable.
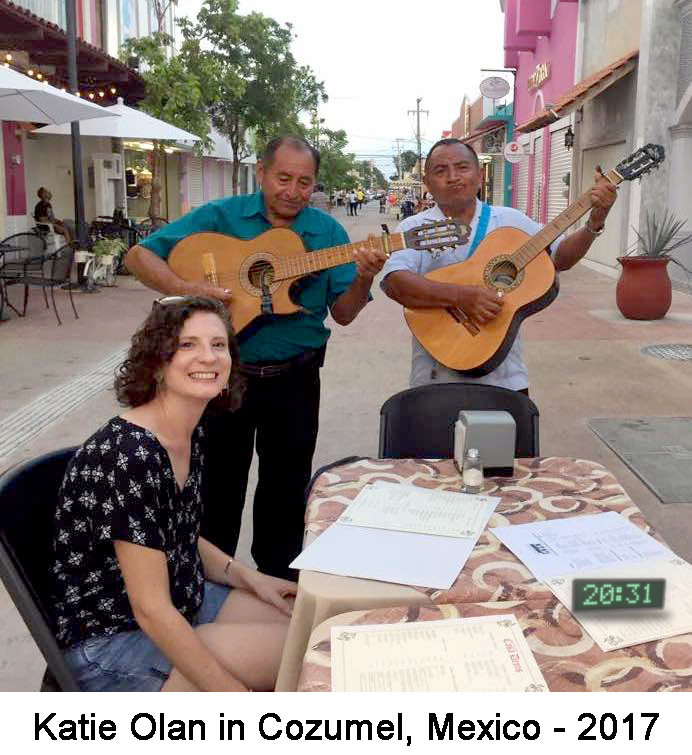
20.31
